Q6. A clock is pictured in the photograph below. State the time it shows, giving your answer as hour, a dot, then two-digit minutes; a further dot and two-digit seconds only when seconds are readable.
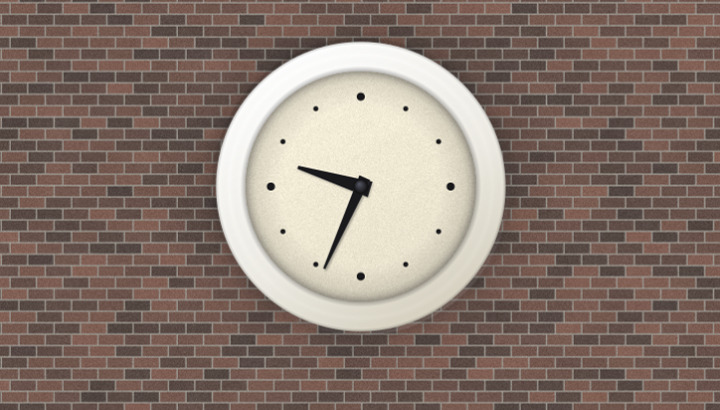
9.34
